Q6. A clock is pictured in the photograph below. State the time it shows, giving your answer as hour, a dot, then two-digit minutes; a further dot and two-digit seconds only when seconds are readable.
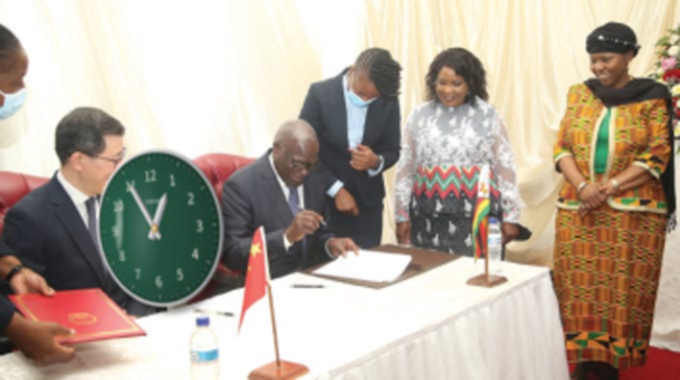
12.55
